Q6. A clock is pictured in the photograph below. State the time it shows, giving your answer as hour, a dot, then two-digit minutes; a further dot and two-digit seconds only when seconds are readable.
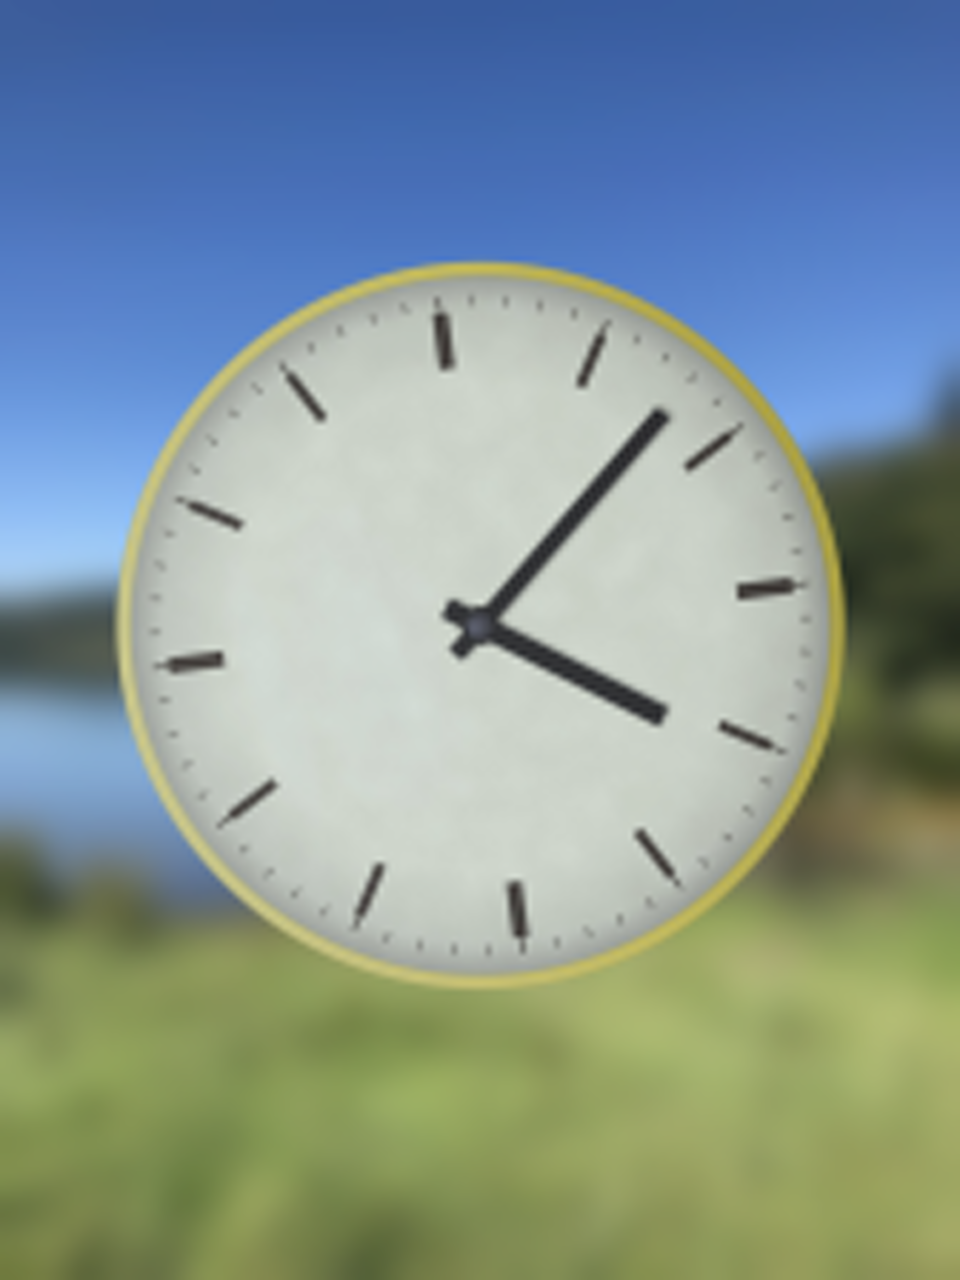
4.08
